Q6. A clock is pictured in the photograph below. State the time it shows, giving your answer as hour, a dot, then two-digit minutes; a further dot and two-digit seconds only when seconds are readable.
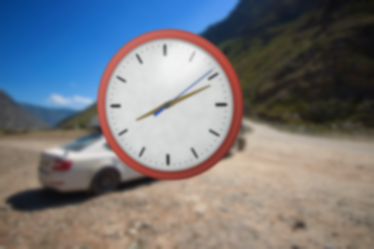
8.11.09
